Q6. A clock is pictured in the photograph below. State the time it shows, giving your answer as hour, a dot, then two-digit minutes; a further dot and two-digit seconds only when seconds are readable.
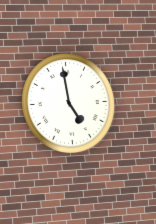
4.59
